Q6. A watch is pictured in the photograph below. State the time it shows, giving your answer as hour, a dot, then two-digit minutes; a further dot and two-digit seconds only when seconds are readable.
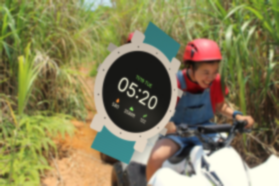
5.20
